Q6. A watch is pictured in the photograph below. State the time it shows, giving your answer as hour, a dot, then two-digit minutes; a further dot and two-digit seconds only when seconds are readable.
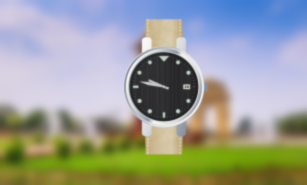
9.47
